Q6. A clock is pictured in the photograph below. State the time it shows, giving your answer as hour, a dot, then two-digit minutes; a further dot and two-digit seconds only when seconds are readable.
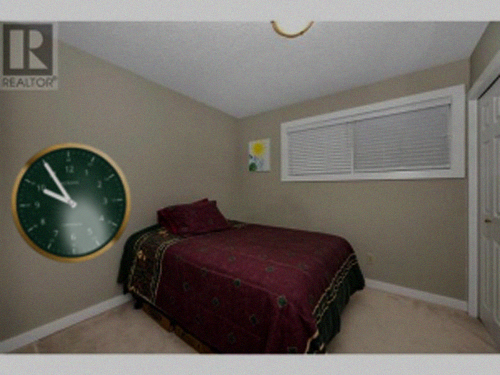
9.55
